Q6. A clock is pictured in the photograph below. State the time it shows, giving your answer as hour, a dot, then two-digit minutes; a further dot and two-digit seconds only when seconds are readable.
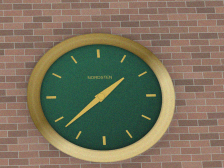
1.38
